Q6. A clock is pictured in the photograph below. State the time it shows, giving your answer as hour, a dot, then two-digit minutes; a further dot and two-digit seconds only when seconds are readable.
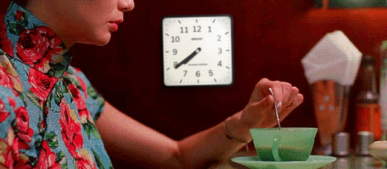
7.39
